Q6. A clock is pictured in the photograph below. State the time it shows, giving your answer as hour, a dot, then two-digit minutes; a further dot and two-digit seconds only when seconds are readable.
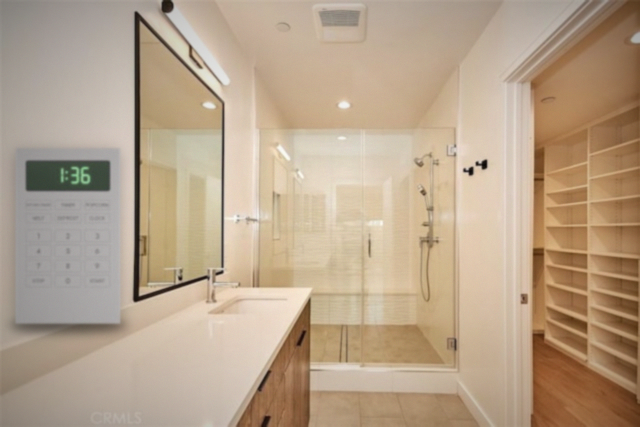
1.36
